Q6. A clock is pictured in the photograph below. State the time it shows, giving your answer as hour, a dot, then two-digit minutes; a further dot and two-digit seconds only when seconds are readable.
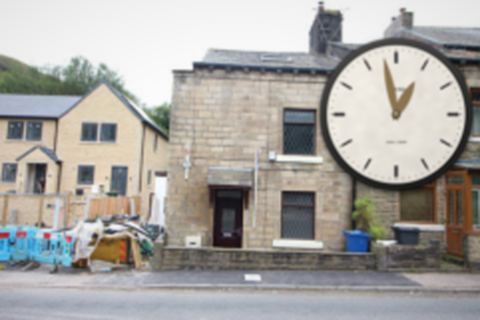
12.58
